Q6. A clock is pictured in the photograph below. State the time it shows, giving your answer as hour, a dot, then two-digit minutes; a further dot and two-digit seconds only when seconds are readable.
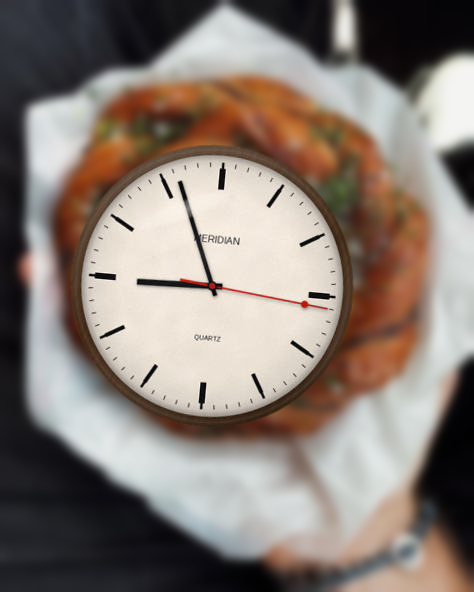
8.56.16
